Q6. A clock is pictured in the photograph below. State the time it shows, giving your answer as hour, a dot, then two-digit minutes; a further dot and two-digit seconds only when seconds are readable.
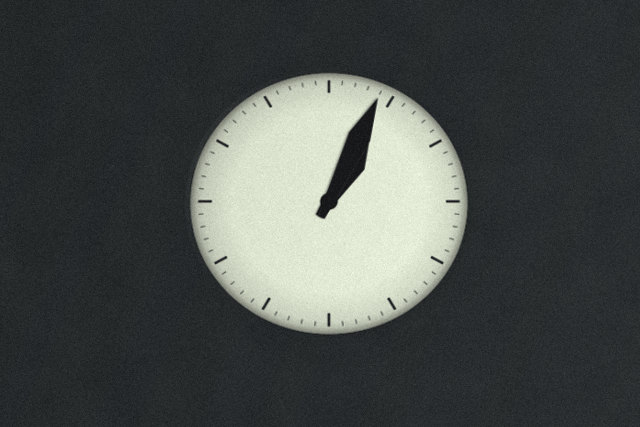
1.04
